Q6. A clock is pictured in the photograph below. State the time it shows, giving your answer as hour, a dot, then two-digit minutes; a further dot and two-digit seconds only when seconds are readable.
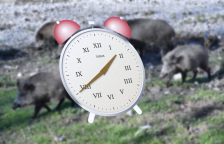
1.40
